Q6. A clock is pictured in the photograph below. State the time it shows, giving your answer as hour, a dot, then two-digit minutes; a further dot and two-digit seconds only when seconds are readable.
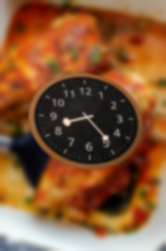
8.24
